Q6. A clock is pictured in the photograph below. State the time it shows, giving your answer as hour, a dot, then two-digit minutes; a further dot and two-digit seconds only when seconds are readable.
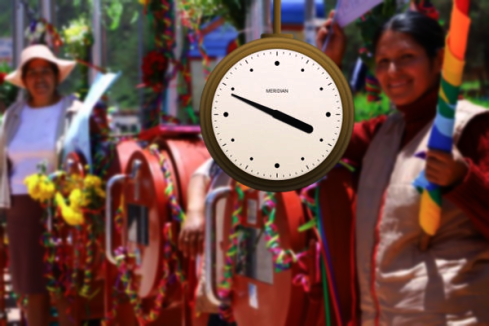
3.49
